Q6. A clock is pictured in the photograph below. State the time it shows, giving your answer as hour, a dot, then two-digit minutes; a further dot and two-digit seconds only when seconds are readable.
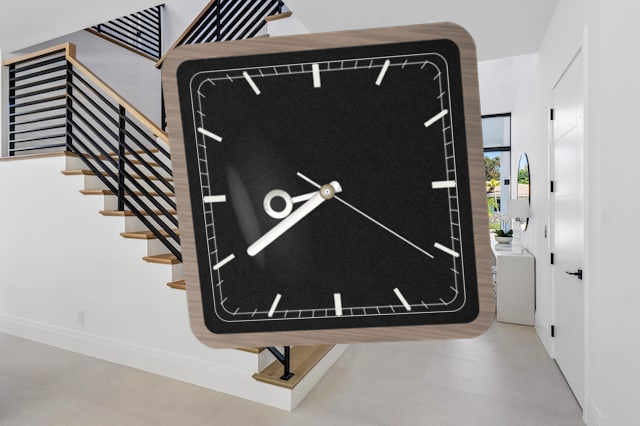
8.39.21
